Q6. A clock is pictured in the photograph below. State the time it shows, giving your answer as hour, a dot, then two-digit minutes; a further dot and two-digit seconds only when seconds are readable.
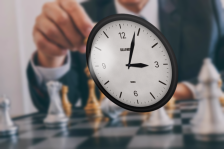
3.04
